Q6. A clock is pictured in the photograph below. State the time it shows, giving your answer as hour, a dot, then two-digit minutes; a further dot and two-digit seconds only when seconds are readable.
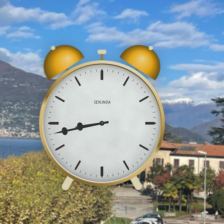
8.43
